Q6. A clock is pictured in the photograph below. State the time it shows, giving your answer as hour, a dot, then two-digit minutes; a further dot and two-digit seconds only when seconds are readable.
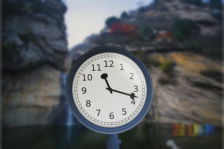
11.18
